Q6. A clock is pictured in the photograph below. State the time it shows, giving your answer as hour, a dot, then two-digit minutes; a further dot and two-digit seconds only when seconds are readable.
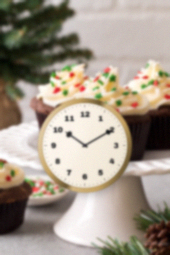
10.10
